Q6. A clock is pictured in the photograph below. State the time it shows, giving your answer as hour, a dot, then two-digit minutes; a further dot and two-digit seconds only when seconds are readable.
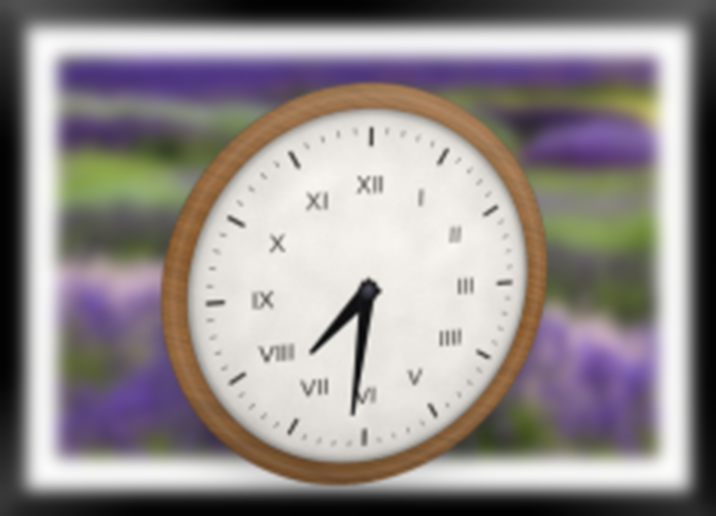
7.31
